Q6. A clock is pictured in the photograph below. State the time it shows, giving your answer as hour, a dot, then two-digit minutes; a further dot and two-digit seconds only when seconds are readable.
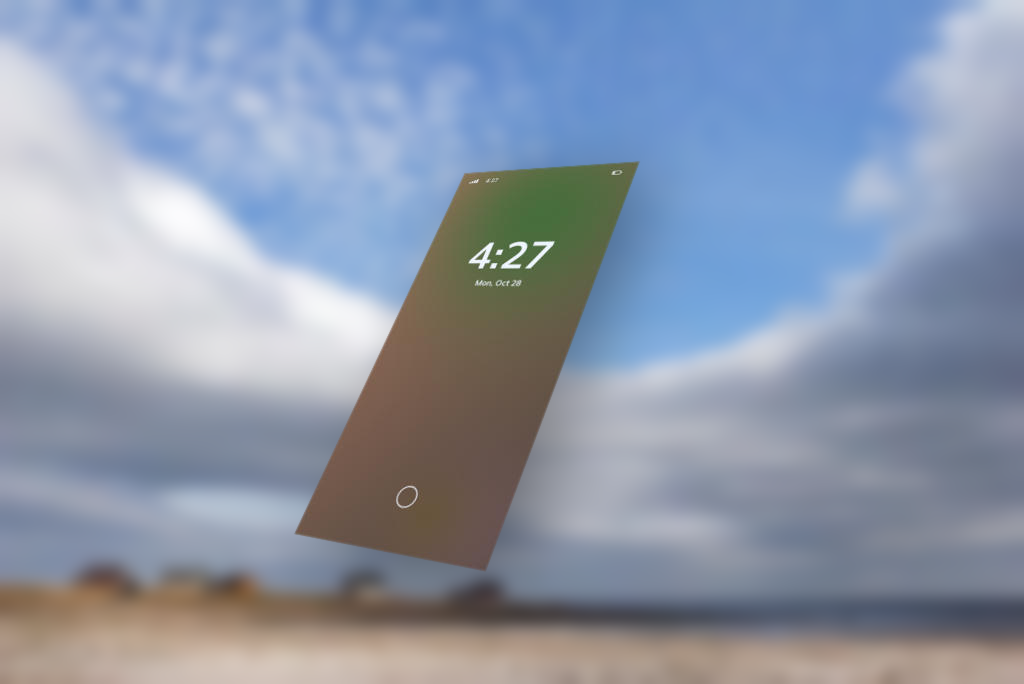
4.27
